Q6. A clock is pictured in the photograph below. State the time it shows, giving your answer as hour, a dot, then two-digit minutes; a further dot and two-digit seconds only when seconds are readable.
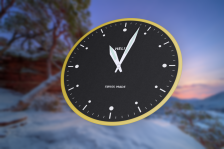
11.03
